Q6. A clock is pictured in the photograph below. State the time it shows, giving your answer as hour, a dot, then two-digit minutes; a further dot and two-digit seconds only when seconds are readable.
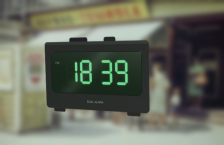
18.39
